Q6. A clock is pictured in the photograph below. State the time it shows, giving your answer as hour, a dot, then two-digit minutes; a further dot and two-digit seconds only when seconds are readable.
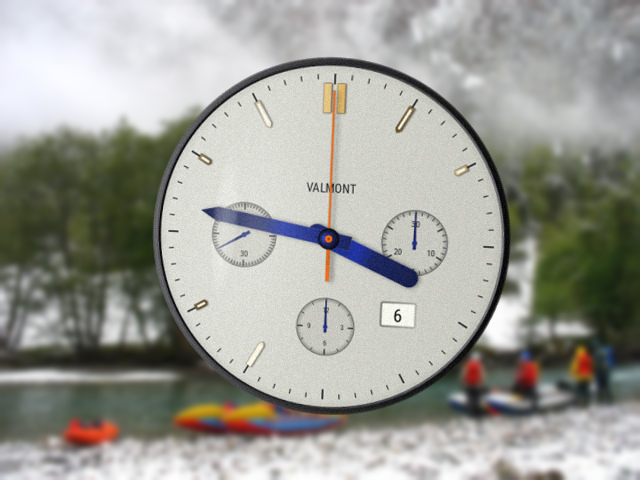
3.46.40
